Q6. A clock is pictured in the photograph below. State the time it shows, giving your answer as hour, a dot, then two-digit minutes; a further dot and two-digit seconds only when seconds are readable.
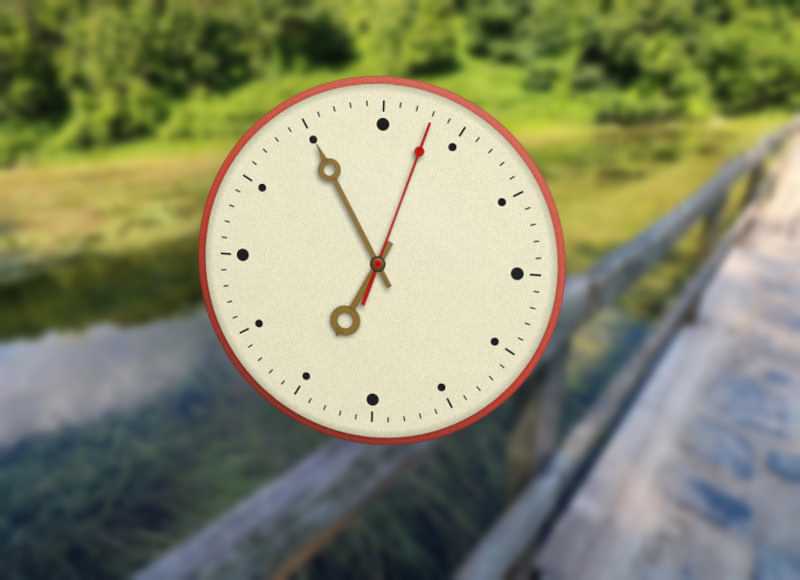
6.55.03
